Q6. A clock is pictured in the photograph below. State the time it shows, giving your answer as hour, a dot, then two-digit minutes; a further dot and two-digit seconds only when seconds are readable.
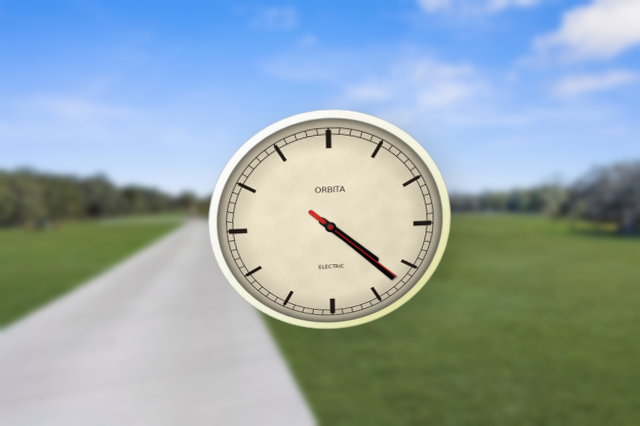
4.22.22
